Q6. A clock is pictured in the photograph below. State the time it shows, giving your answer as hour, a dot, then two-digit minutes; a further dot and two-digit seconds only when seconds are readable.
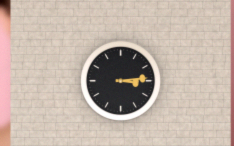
3.14
